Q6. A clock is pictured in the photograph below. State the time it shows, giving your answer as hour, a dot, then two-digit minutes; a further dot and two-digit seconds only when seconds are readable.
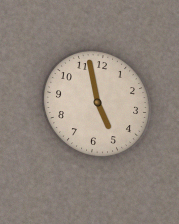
4.57
